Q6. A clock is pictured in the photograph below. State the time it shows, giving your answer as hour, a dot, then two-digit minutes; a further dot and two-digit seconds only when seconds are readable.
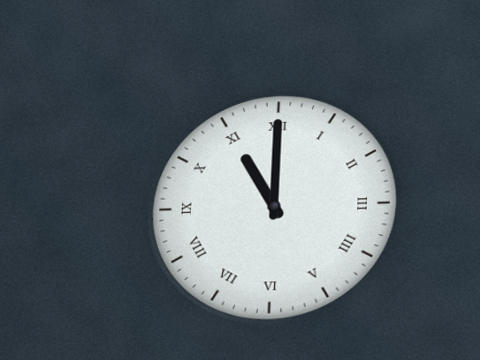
11.00
